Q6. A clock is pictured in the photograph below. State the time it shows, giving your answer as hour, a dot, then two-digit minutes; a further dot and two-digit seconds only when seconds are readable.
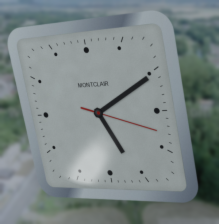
5.10.18
